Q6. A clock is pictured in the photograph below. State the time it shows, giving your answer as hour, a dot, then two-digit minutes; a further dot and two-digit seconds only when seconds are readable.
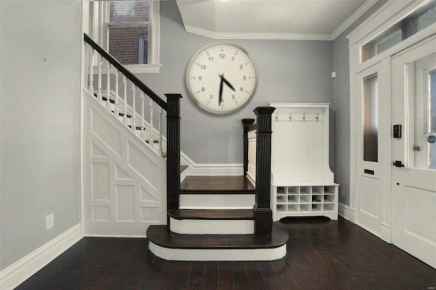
4.31
